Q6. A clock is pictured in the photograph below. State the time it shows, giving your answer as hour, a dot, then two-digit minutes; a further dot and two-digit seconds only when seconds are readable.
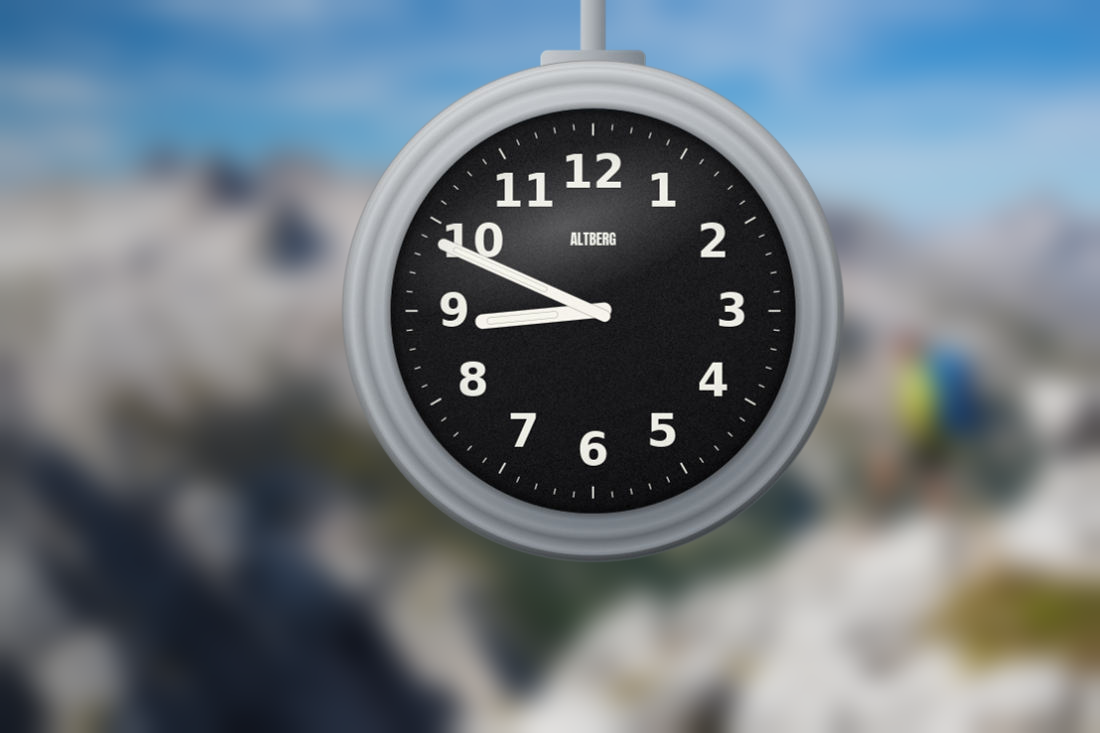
8.49
